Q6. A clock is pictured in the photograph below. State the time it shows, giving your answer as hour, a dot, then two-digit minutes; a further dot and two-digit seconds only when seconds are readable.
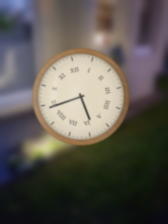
5.44
